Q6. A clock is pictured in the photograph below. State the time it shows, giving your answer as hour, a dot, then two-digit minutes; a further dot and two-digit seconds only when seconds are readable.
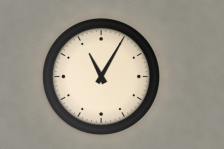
11.05
